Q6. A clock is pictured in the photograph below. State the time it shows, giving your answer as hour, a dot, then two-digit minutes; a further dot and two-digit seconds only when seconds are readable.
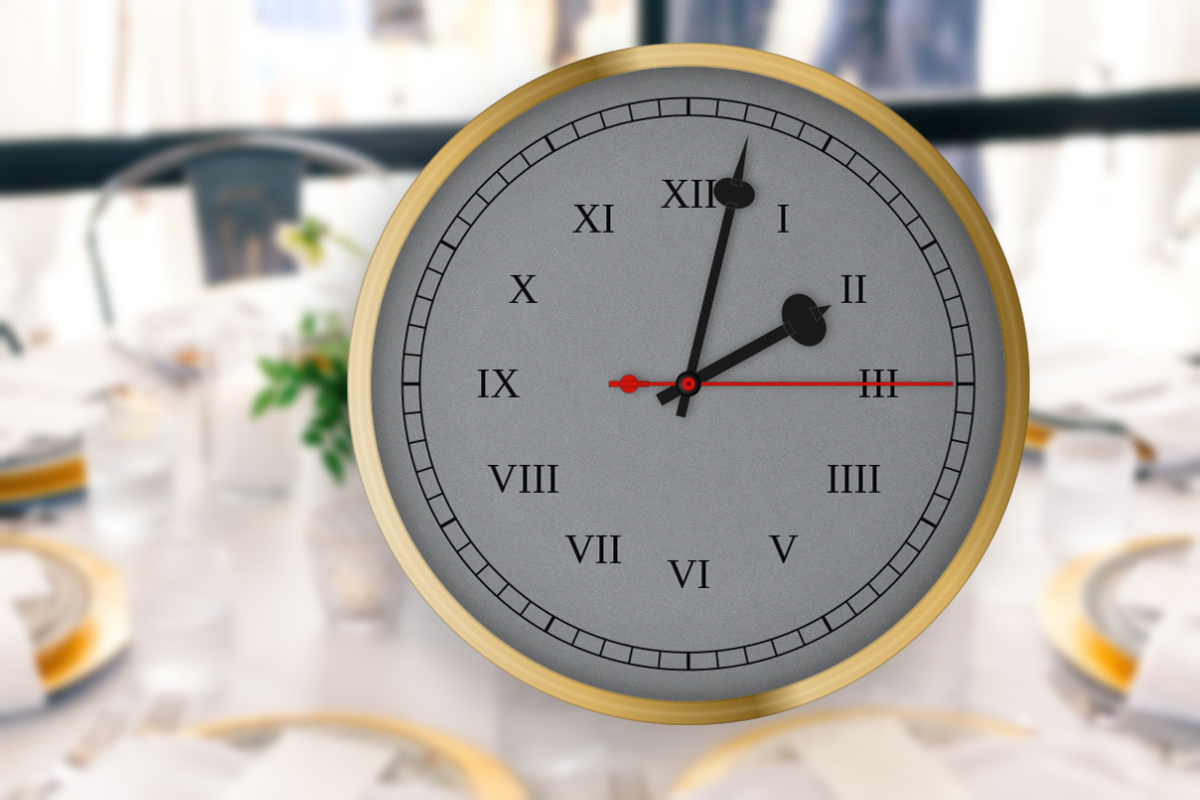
2.02.15
